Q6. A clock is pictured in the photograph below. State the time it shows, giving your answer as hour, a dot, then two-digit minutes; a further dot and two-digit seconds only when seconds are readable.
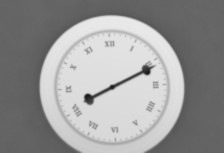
8.11
